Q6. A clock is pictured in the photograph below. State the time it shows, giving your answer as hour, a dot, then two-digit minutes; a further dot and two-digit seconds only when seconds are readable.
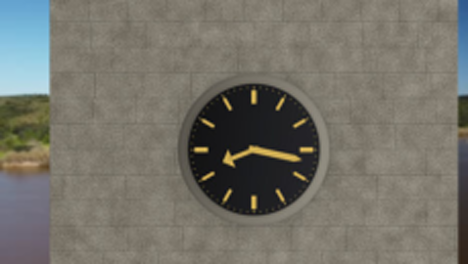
8.17
